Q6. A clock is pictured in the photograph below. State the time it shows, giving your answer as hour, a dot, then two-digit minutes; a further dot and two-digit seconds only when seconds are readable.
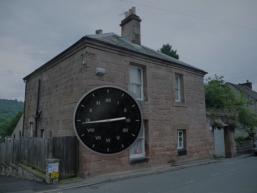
2.44
